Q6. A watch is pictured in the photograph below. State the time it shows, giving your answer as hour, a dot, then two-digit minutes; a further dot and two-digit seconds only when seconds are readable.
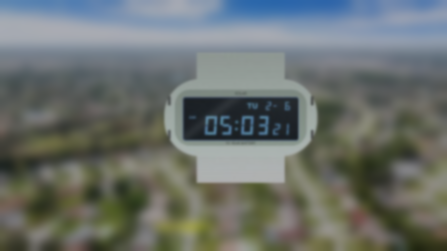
5.03
